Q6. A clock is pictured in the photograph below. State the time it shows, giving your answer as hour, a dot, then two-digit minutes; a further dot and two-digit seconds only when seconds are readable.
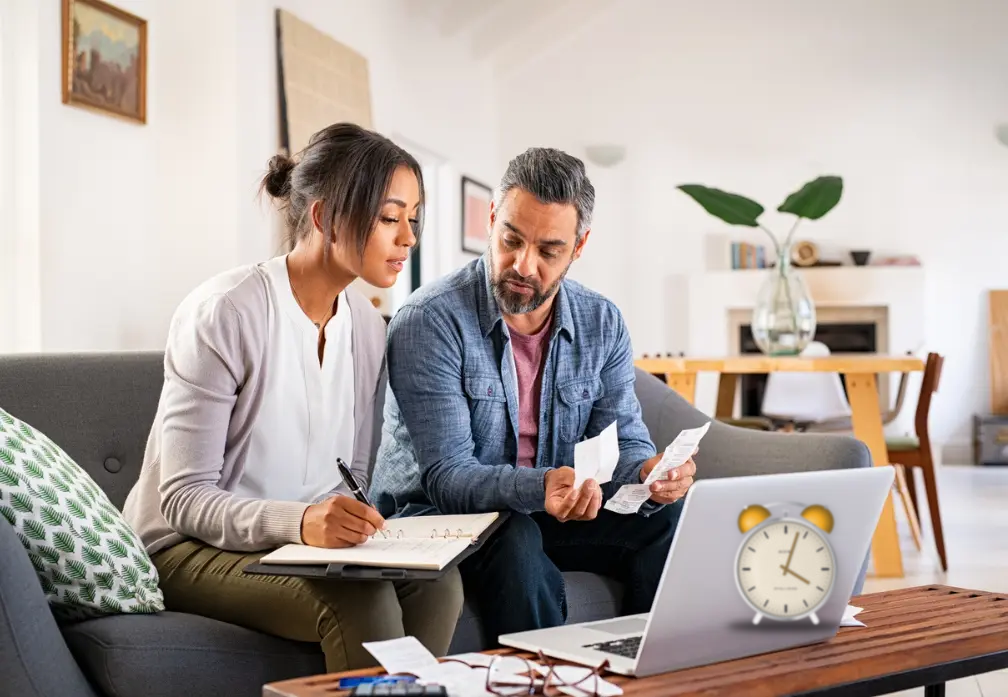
4.03
